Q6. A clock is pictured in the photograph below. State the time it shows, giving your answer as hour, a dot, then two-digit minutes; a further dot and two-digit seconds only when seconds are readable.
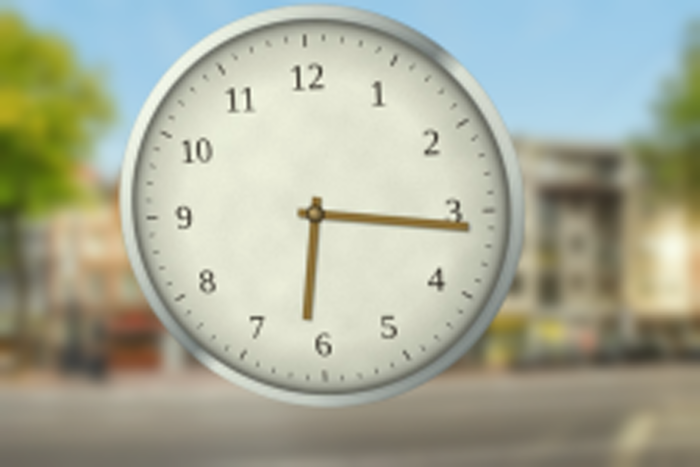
6.16
